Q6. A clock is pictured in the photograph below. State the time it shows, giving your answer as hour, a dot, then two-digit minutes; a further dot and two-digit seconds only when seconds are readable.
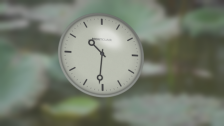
10.31
